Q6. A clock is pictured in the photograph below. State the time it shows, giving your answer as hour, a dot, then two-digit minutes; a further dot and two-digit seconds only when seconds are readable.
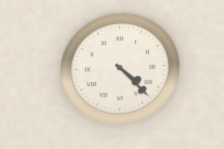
4.23
